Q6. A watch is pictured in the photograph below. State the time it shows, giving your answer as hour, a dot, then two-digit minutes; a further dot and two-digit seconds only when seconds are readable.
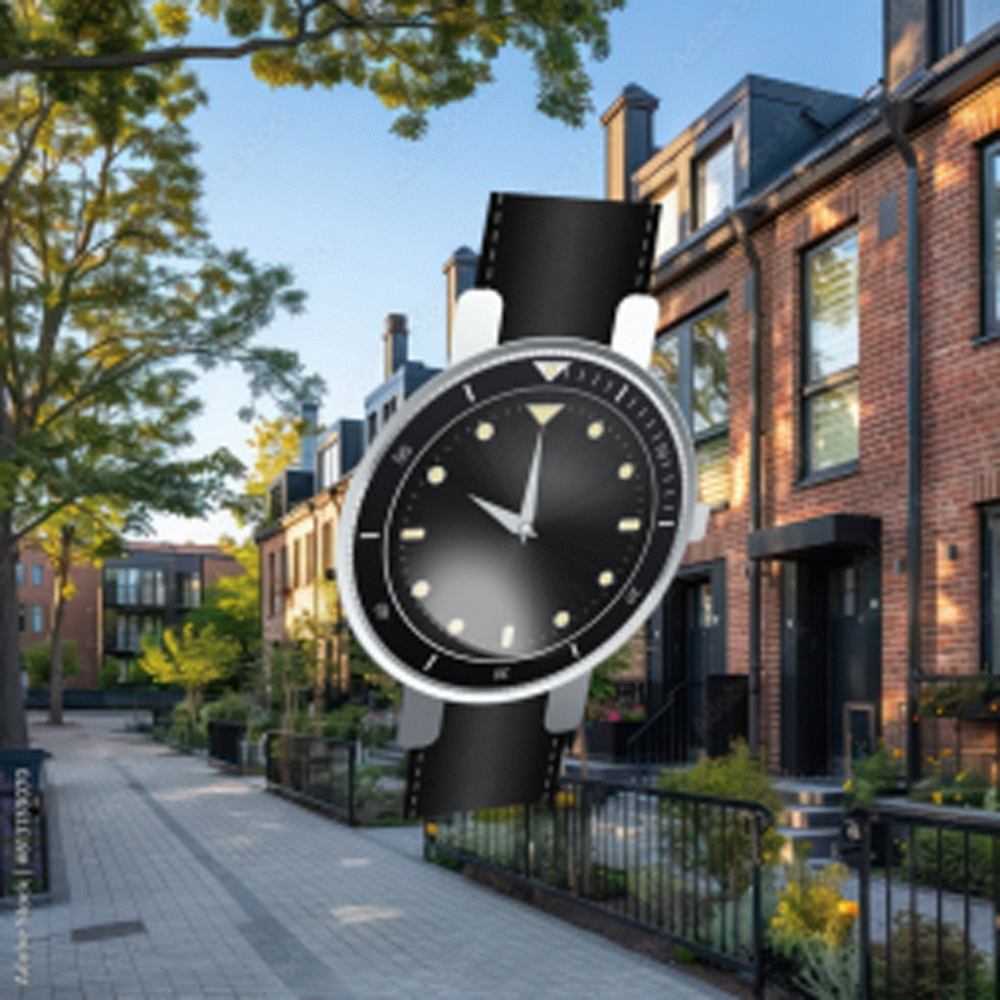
10.00
